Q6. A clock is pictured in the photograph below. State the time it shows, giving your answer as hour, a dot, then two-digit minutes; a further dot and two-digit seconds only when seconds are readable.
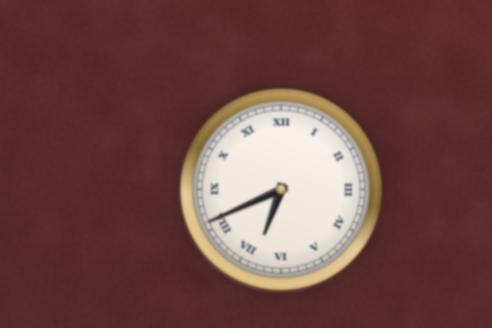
6.41
